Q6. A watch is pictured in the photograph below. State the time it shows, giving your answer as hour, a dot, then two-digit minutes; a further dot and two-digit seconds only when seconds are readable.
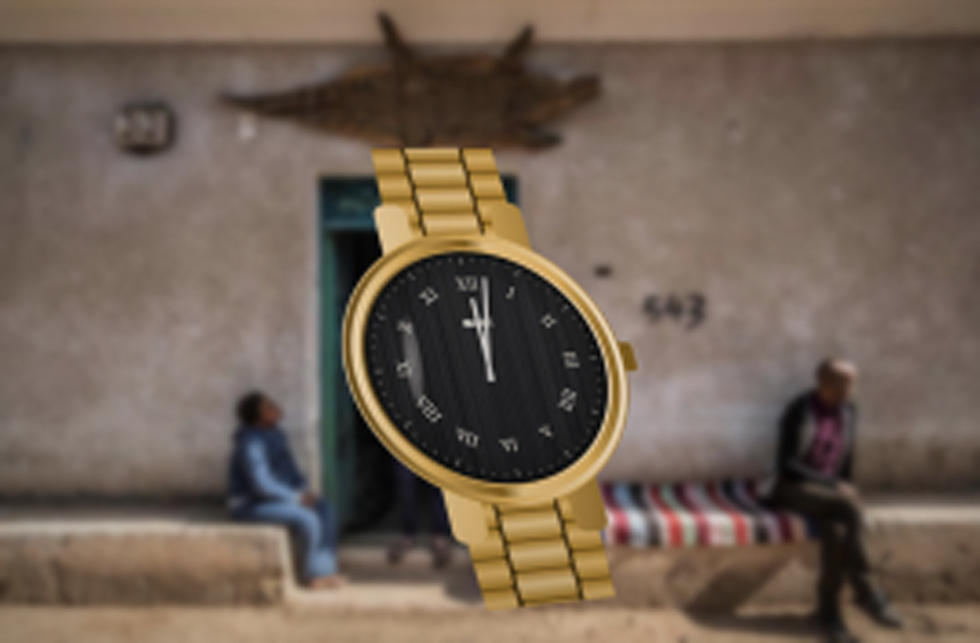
12.02
